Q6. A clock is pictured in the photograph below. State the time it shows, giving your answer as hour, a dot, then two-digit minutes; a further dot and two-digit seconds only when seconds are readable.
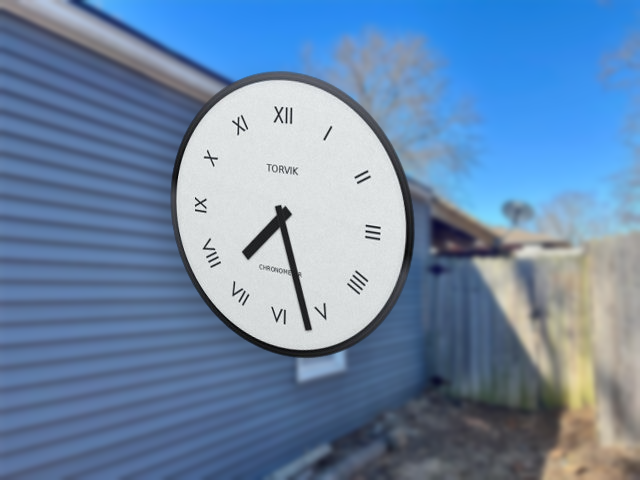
7.27
